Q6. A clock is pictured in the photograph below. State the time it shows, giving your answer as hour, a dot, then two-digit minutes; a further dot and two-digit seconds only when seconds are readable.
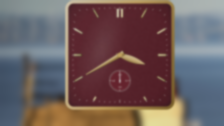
3.40
